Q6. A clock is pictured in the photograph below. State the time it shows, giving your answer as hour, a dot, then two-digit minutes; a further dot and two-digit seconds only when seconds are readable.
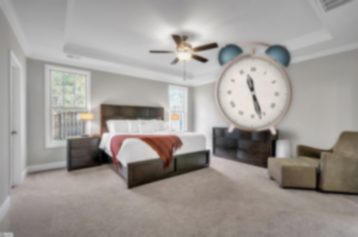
11.27
